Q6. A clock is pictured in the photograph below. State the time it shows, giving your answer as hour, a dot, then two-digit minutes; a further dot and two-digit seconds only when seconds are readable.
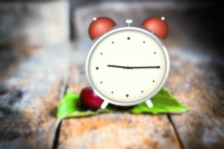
9.15
